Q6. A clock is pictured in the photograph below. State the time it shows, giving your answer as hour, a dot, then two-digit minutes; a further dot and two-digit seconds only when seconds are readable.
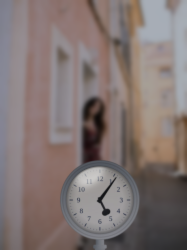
5.06
